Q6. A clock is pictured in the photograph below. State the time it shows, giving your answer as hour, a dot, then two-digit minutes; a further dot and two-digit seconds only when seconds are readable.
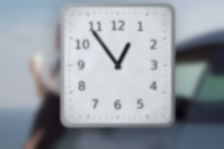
12.54
